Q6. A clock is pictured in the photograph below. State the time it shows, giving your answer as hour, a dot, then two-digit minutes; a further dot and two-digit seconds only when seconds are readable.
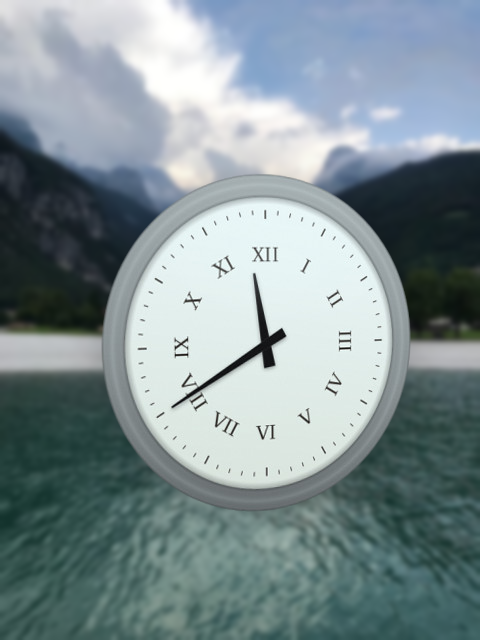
11.40
